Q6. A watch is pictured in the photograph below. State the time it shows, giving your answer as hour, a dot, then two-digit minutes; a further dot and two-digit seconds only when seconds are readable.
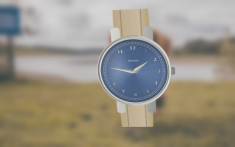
1.47
